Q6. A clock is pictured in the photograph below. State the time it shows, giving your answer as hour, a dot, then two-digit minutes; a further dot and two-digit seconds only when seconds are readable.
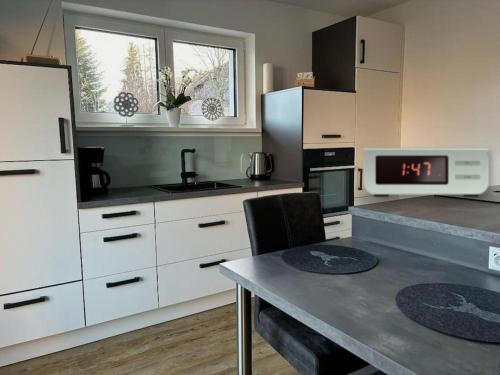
1.47
